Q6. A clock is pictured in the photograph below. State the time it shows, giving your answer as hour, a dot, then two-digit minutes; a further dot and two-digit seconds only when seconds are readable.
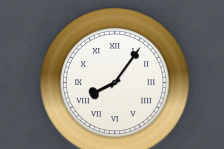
8.06
